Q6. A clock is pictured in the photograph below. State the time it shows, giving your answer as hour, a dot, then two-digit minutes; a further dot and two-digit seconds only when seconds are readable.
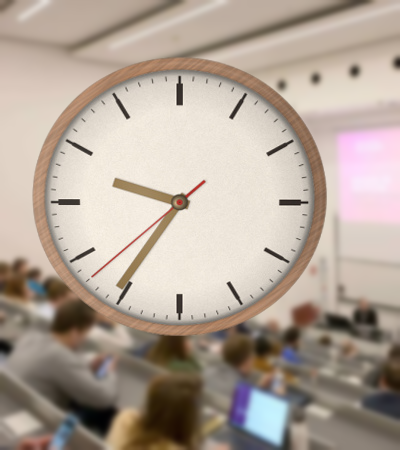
9.35.38
